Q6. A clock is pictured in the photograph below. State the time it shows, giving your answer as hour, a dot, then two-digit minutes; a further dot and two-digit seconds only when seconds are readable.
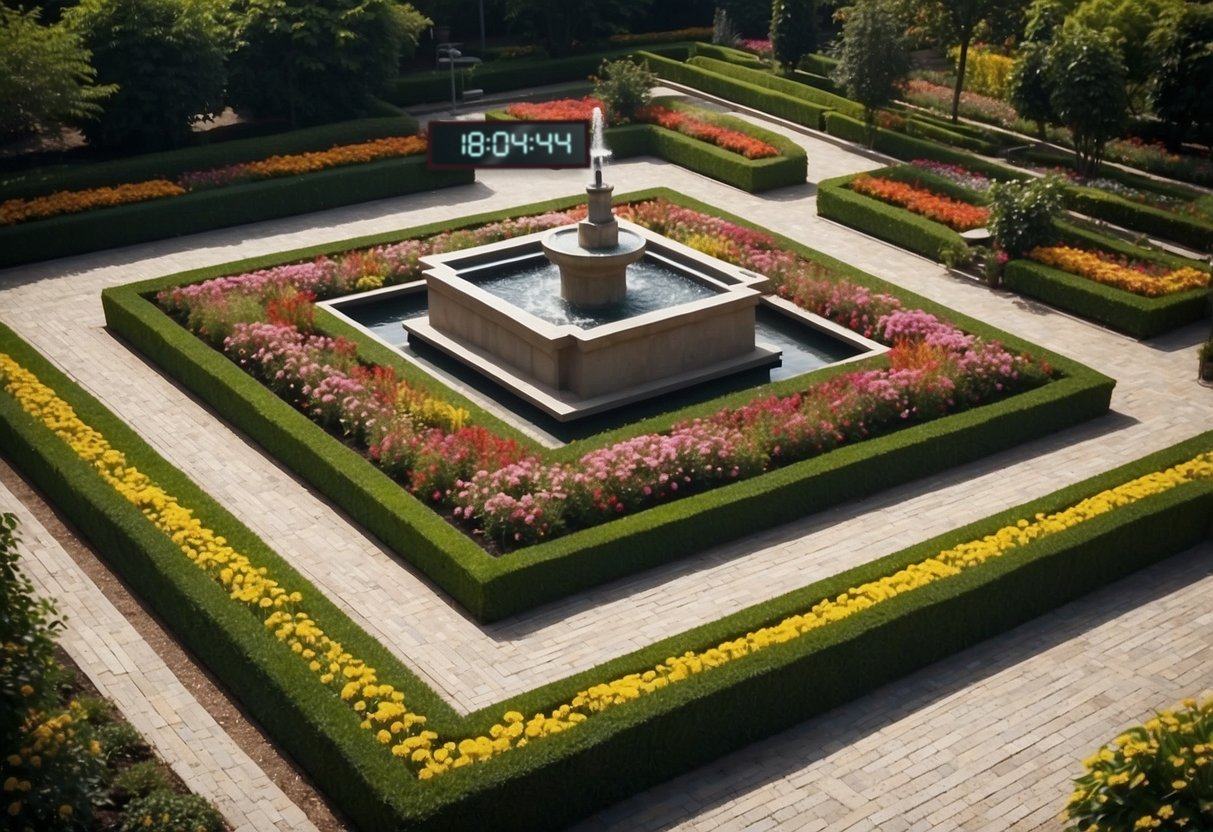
18.04.44
